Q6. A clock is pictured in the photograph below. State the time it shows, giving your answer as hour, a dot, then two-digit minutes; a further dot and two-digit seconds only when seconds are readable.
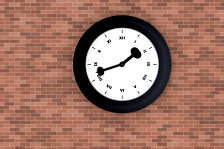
1.42
